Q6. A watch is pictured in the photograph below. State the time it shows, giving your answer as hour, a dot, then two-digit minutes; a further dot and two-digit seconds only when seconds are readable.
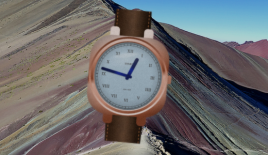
12.47
